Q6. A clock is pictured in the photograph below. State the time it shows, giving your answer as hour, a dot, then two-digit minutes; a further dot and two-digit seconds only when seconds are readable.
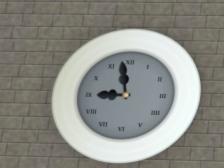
8.58
